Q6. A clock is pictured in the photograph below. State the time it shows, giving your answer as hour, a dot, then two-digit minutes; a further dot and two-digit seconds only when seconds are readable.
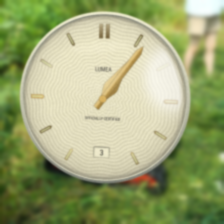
1.06
